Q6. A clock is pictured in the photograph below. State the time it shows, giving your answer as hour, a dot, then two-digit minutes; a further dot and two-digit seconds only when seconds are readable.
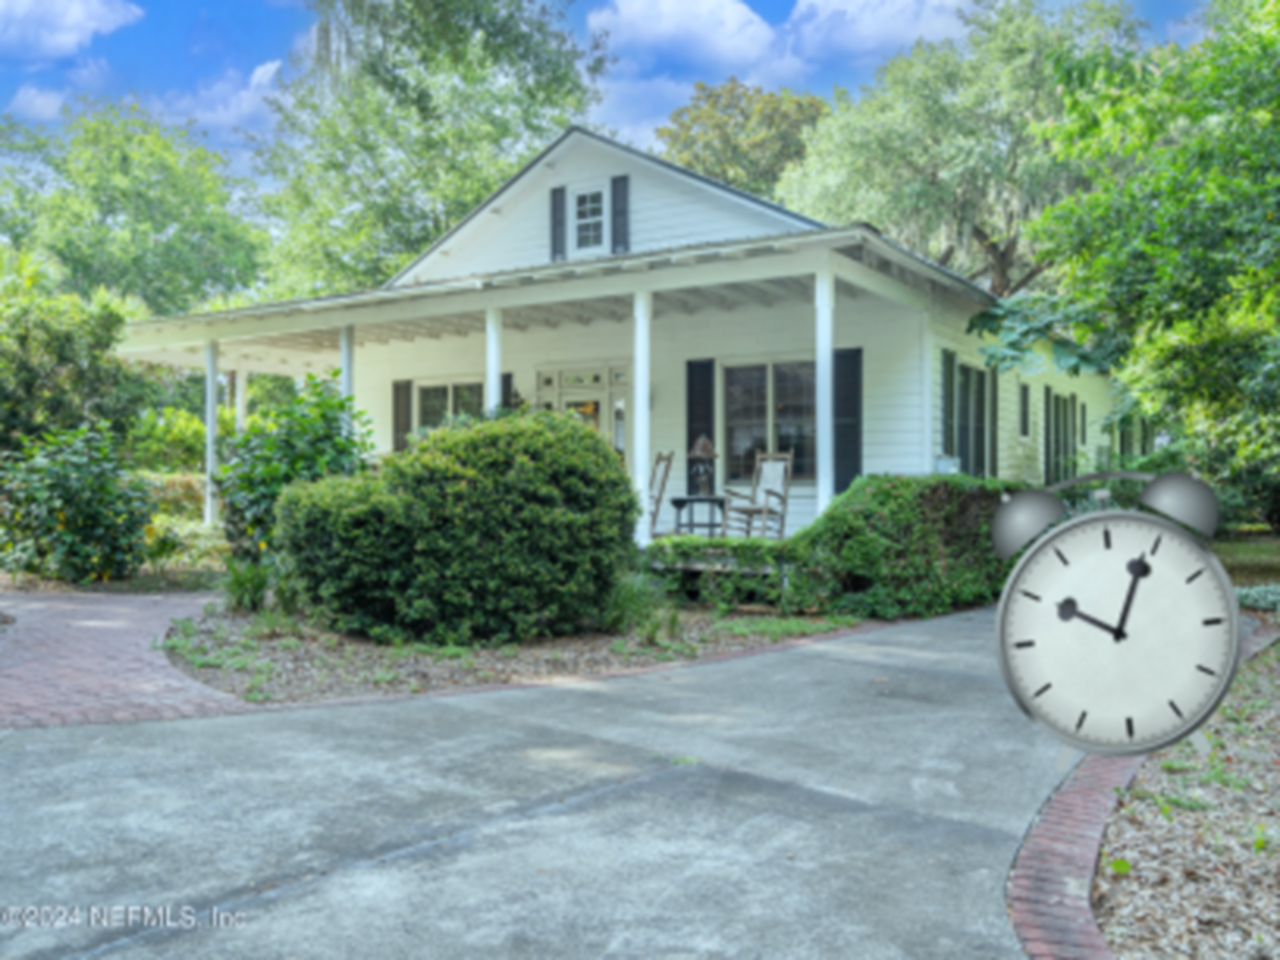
10.04
